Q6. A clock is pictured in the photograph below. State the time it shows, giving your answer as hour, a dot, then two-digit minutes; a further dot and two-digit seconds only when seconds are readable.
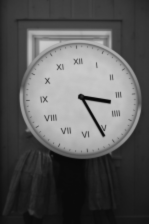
3.26
